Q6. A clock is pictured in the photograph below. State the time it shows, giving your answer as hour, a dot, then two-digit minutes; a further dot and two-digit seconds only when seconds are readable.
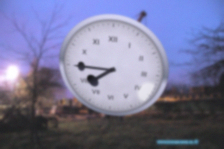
7.45
